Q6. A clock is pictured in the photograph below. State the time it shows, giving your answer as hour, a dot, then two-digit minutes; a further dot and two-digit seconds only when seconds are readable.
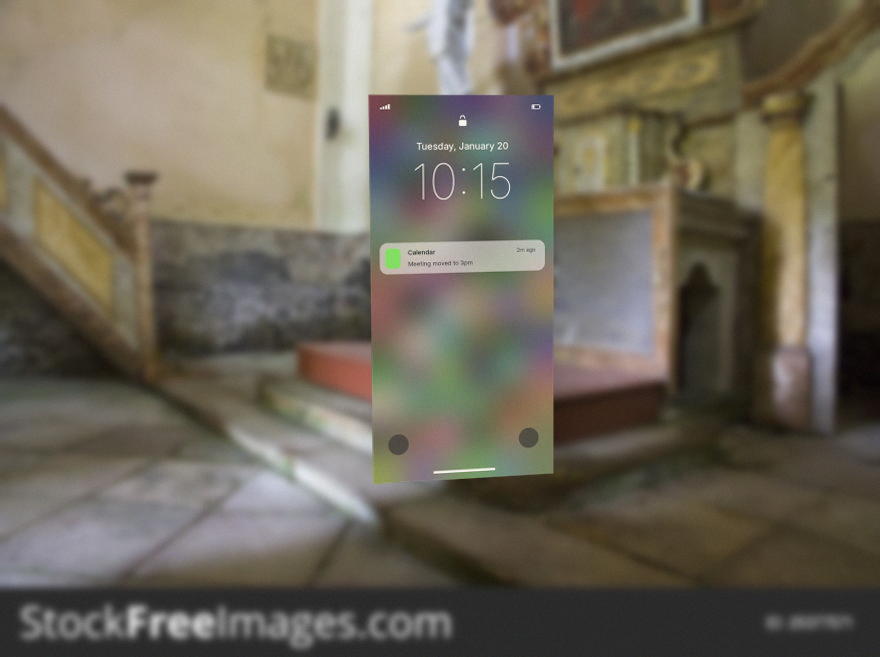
10.15
